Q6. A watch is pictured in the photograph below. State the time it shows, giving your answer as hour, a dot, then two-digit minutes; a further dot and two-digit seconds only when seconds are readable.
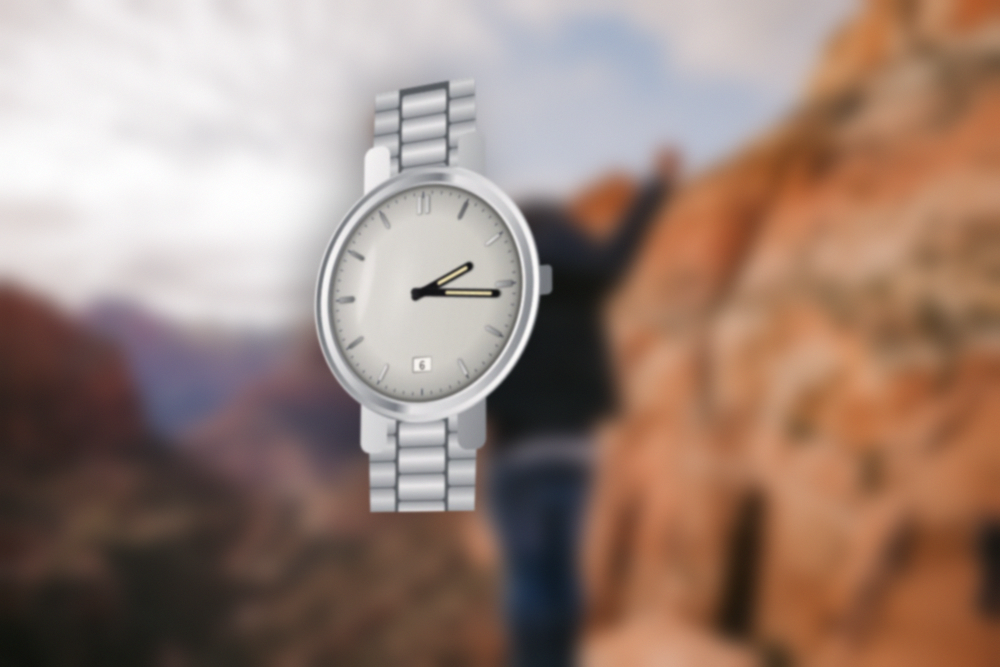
2.16
